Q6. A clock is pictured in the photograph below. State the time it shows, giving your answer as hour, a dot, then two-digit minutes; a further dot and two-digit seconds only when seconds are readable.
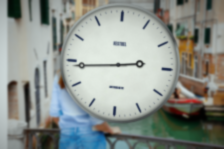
2.44
